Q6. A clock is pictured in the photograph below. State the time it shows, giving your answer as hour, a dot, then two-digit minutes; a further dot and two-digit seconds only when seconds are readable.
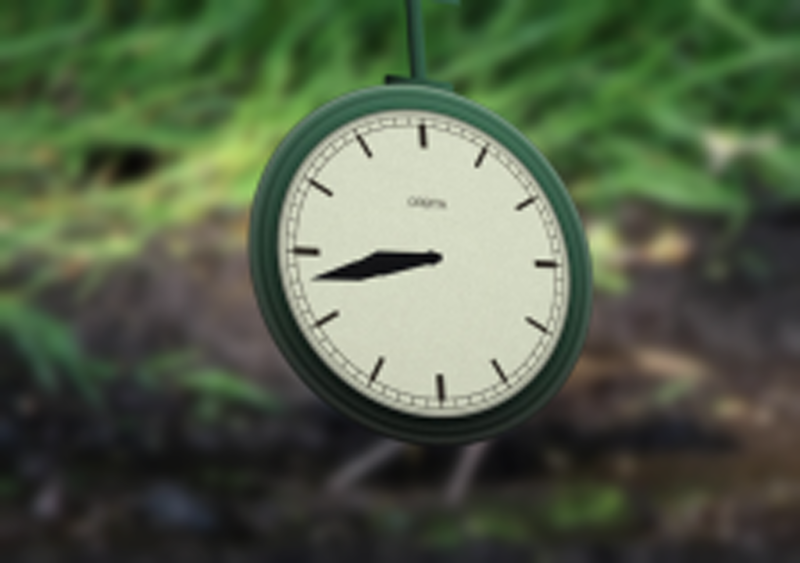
8.43
